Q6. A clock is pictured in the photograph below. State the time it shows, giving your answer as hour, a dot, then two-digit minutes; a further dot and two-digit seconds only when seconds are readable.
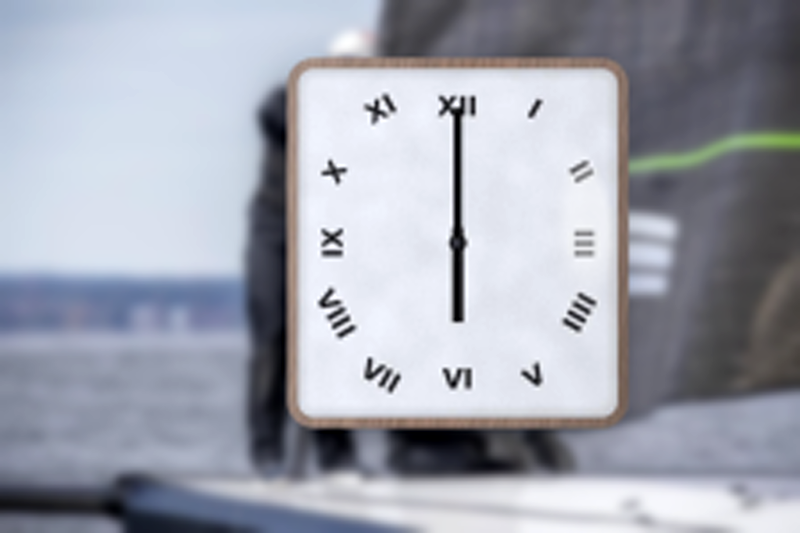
6.00
